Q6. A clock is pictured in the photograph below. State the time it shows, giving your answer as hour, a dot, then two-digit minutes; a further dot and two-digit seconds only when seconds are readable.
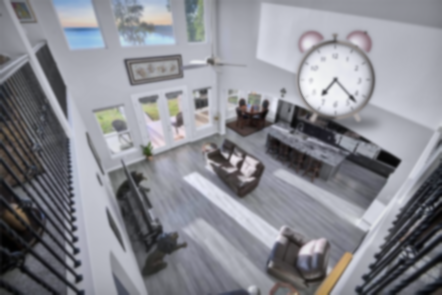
7.23
